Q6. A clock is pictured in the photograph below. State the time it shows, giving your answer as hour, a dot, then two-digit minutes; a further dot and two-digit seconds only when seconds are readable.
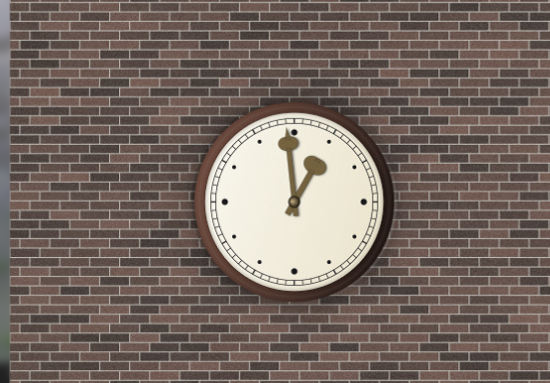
12.59
